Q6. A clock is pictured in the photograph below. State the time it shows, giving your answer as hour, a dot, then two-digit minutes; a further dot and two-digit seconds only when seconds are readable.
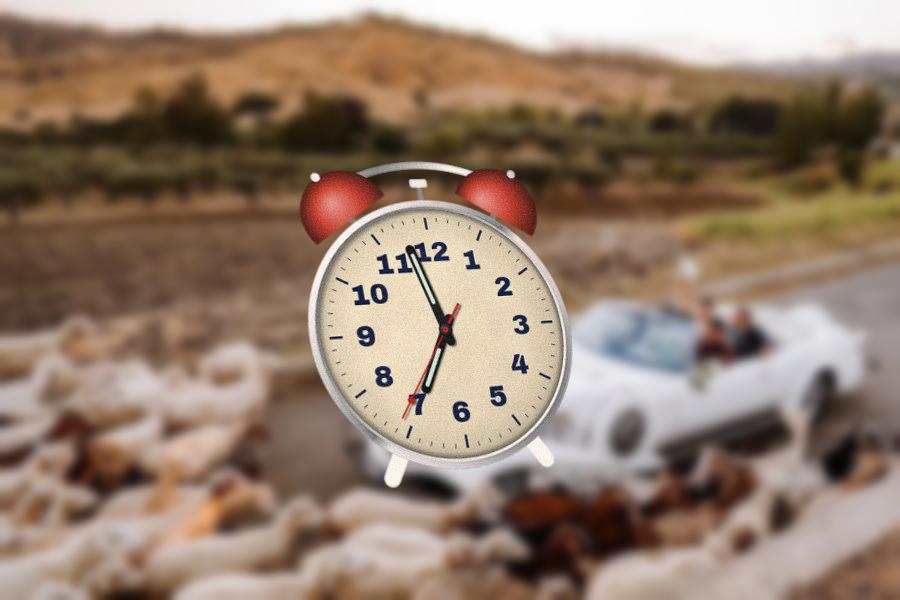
6.57.36
